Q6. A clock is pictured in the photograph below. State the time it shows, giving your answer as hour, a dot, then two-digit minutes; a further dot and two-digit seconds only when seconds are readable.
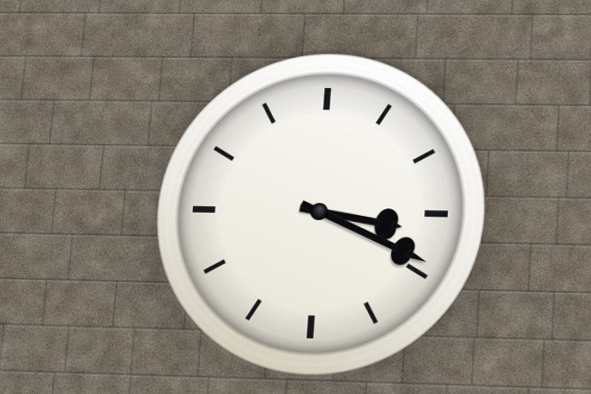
3.19
